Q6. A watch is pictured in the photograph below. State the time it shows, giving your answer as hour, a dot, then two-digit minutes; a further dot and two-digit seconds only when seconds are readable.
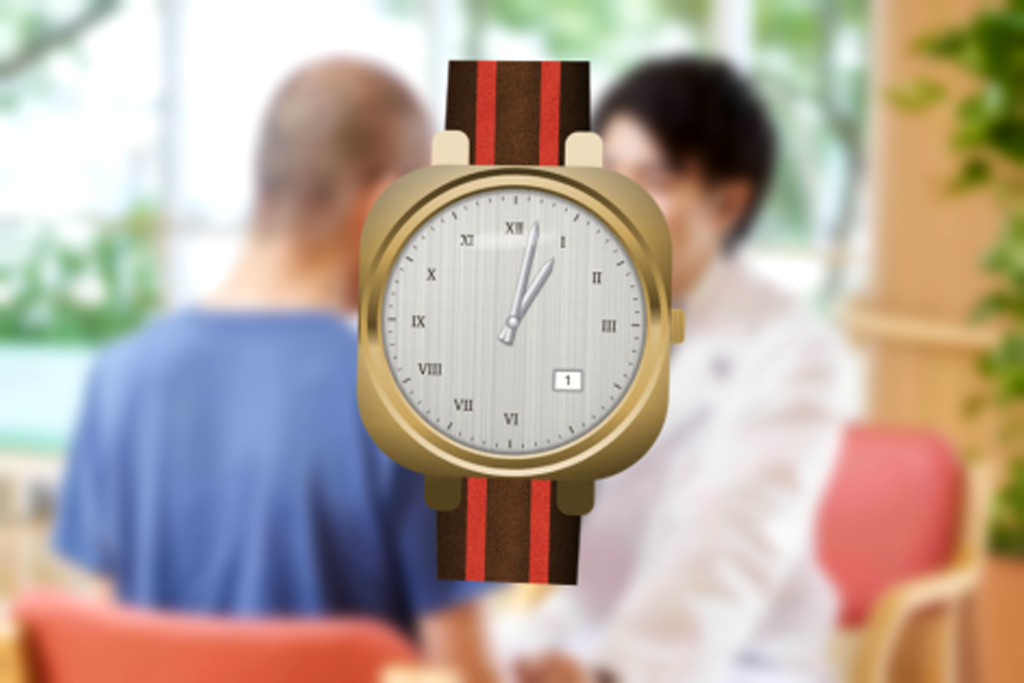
1.02
